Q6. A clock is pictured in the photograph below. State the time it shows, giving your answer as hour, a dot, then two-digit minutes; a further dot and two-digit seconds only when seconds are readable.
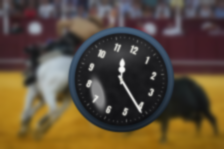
11.21
